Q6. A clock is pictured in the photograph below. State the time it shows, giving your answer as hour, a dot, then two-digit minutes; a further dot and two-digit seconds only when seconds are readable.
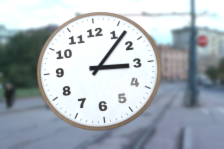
3.07
